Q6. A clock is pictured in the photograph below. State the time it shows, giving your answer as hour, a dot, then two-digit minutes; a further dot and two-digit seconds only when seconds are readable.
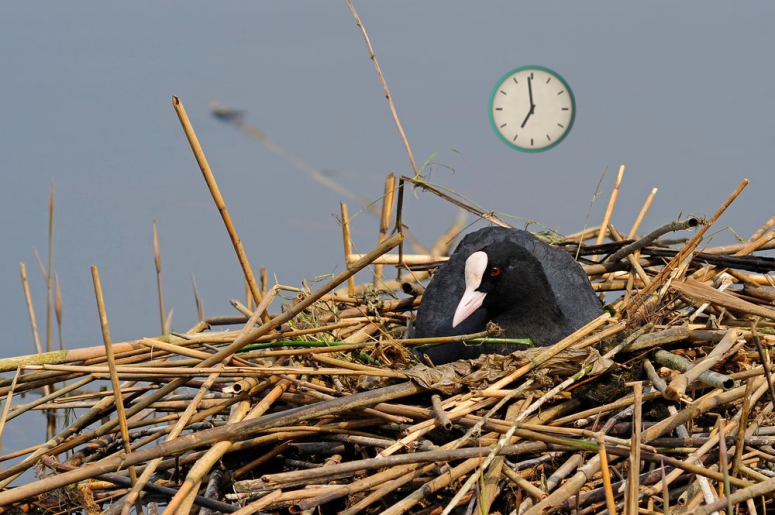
6.59
